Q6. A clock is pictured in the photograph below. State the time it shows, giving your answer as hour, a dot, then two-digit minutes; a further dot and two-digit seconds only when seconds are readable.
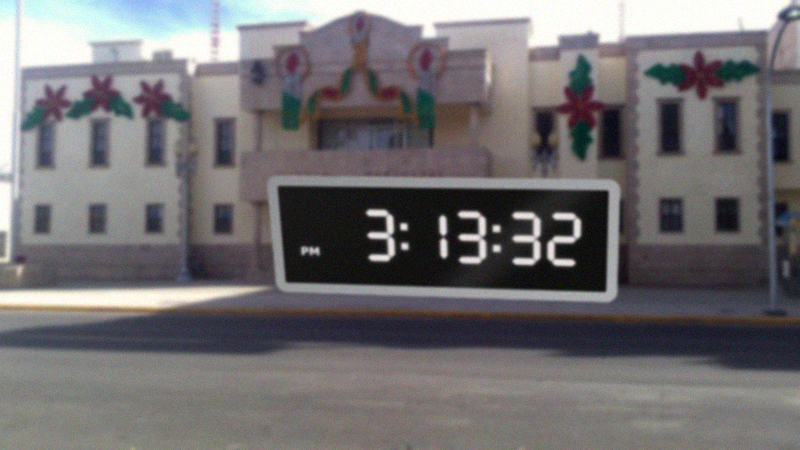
3.13.32
